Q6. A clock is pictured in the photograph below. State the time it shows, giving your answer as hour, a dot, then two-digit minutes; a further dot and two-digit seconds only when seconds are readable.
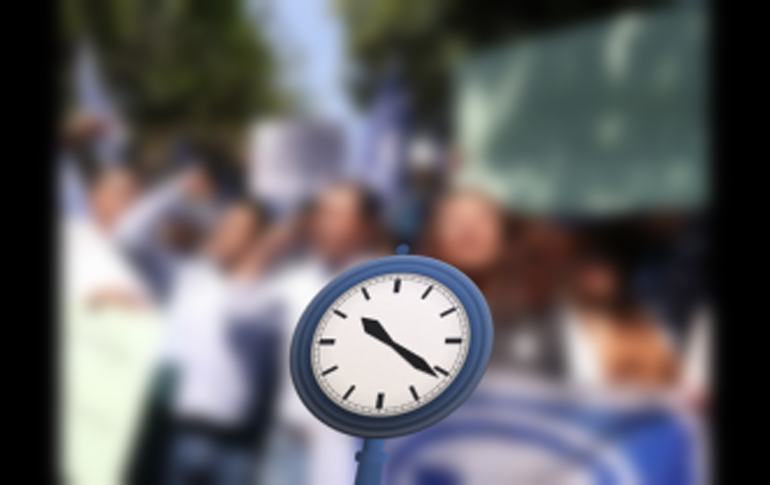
10.21
